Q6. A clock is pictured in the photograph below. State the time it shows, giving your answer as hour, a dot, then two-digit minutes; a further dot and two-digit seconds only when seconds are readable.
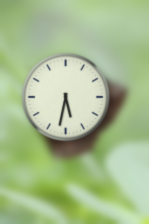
5.32
